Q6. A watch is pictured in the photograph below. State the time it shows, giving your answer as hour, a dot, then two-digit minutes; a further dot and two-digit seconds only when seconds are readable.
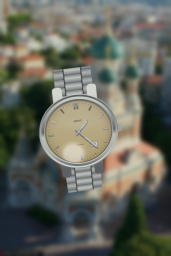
1.23
